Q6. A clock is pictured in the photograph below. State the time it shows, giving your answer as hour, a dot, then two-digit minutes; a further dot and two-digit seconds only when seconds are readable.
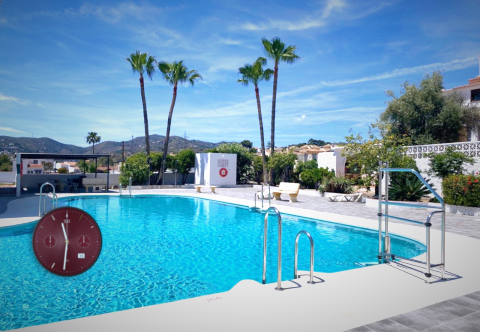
11.31
